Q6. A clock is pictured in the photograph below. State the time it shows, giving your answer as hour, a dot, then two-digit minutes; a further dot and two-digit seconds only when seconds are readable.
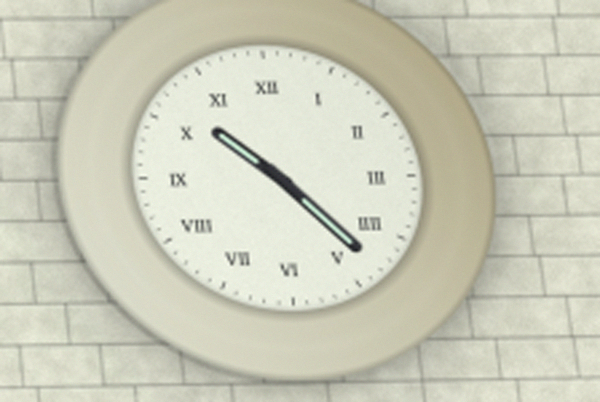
10.23
